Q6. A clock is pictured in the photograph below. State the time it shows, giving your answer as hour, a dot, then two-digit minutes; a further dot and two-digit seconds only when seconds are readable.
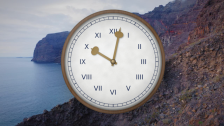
10.02
